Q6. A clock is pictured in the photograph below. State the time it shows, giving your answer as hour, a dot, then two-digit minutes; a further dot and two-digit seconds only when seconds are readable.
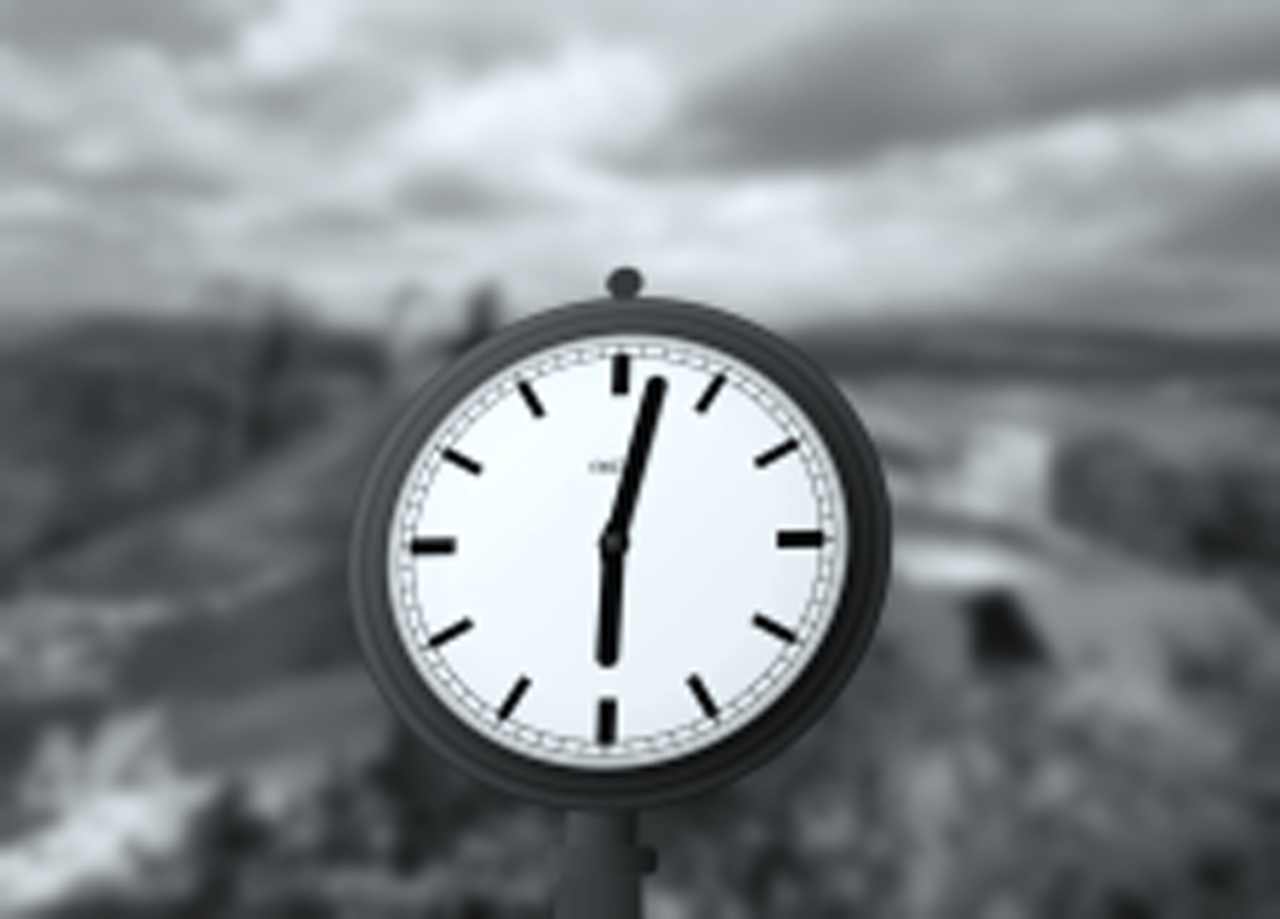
6.02
